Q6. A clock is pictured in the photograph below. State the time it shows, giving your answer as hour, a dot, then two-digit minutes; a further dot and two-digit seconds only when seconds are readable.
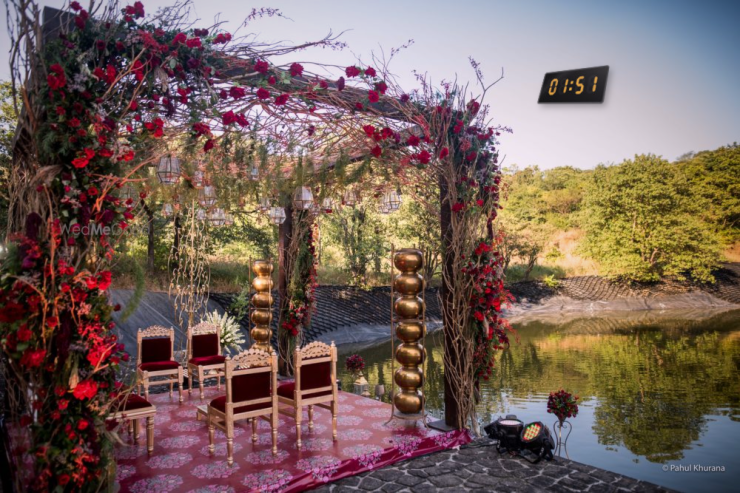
1.51
